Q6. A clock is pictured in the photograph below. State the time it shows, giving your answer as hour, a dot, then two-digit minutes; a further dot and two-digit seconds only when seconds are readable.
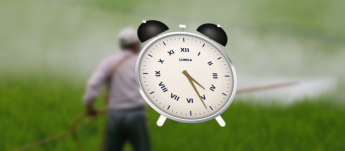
4.26
